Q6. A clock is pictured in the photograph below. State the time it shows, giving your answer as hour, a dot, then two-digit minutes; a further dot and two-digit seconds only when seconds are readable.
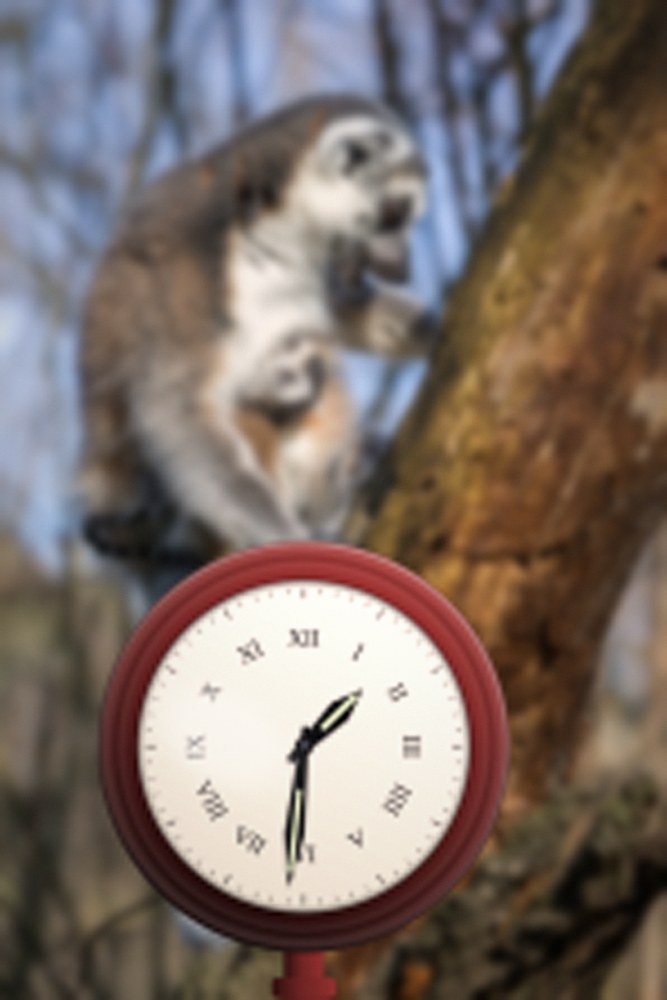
1.31
